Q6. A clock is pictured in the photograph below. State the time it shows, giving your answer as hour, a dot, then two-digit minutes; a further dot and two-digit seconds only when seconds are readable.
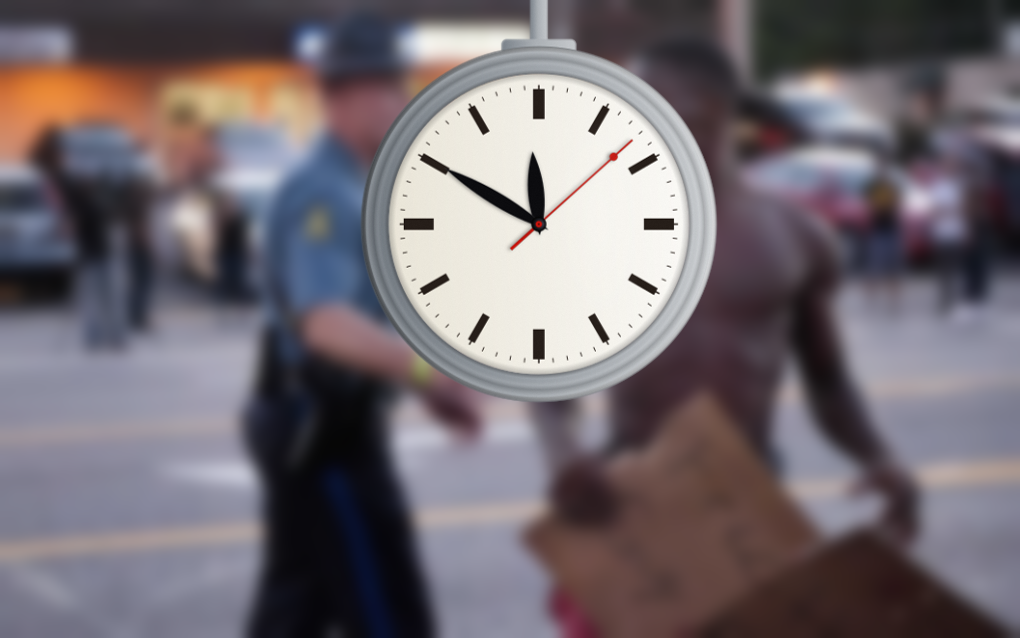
11.50.08
